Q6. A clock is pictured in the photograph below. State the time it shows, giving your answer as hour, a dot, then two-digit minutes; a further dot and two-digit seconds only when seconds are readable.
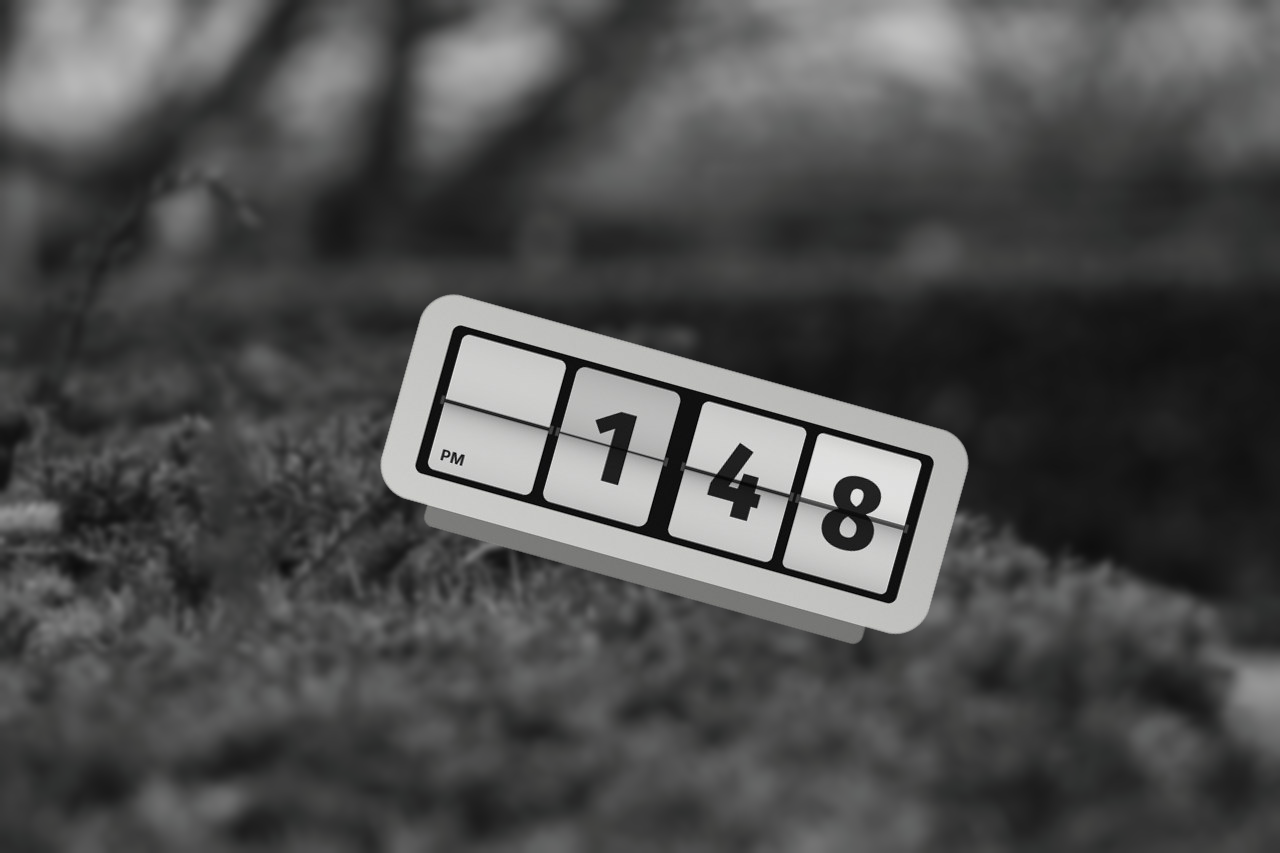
1.48
